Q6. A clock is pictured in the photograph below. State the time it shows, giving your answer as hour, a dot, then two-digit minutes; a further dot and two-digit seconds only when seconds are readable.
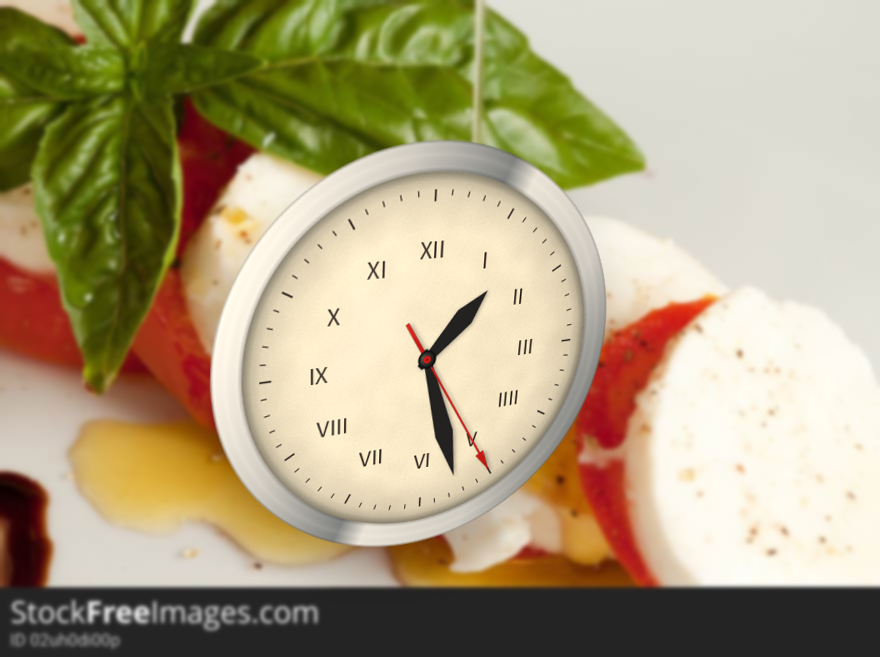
1.27.25
